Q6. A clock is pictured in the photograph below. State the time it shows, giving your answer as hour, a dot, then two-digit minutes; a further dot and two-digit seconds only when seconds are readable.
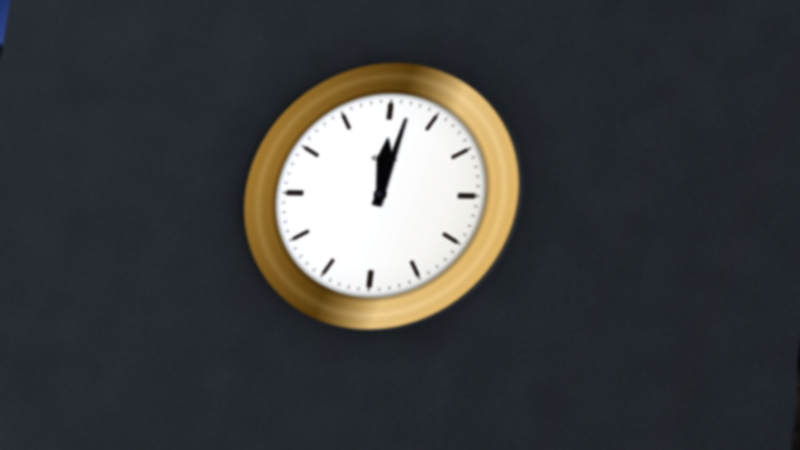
12.02
